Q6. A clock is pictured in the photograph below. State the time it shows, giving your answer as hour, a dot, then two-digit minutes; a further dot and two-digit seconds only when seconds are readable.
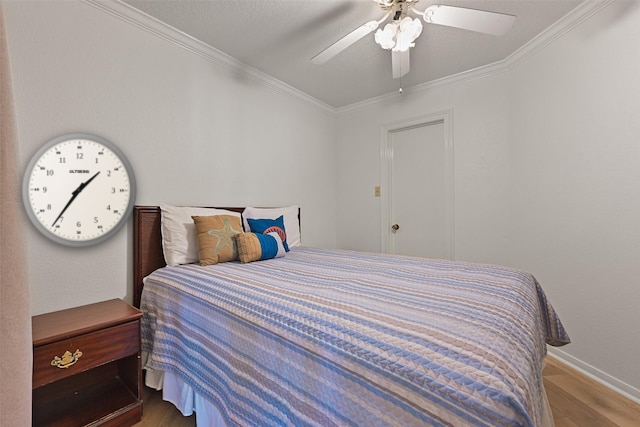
1.36
